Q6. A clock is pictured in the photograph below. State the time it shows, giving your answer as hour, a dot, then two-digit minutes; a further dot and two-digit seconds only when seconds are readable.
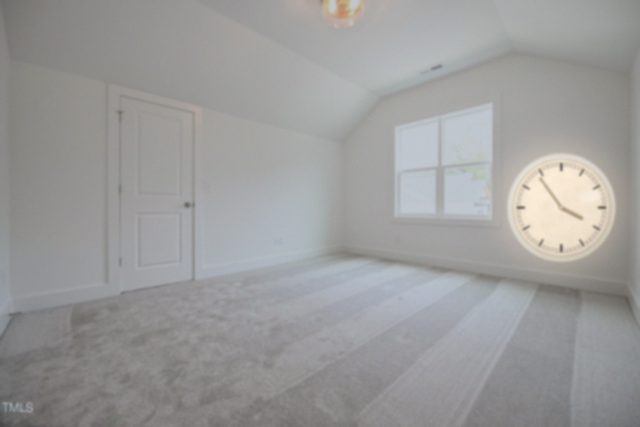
3.54
